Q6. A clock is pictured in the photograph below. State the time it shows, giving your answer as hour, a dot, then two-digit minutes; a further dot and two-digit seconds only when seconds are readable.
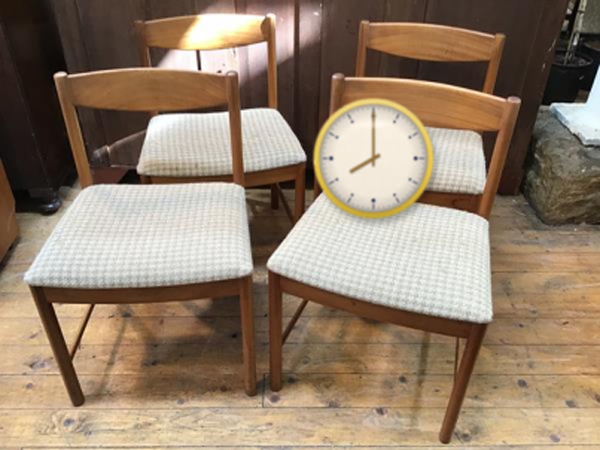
8.00
